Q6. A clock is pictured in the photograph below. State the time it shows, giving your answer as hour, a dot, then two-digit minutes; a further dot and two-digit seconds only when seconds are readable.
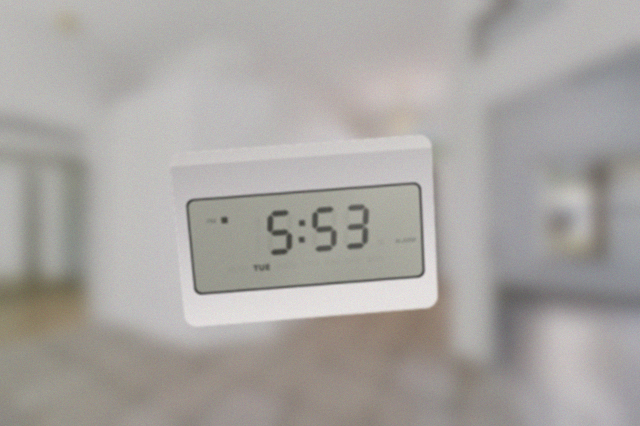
5.53
